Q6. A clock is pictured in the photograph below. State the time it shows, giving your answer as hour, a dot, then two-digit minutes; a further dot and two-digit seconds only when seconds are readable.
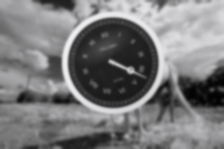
4.22
